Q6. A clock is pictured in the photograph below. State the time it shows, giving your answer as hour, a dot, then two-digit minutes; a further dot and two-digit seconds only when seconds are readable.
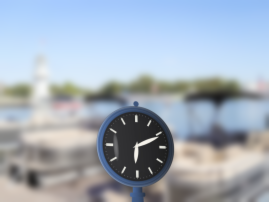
6.11
